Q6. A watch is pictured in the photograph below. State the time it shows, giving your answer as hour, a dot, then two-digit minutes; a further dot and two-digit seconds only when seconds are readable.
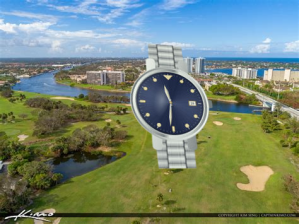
11.31
